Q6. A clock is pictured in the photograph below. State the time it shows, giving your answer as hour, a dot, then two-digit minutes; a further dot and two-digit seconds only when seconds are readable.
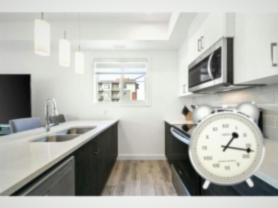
1.17
